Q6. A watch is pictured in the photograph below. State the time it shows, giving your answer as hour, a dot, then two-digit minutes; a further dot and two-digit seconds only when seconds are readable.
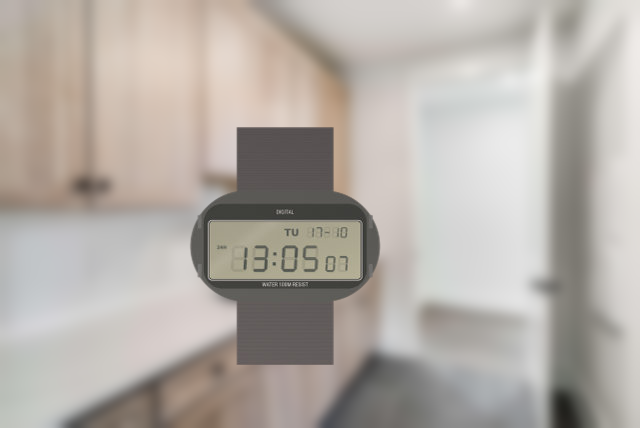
13.05.07
